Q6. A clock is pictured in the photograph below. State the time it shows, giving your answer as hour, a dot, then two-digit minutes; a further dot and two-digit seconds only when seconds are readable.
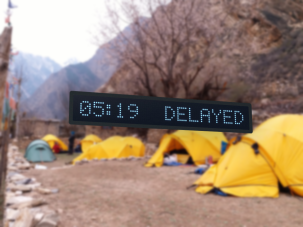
5.19
